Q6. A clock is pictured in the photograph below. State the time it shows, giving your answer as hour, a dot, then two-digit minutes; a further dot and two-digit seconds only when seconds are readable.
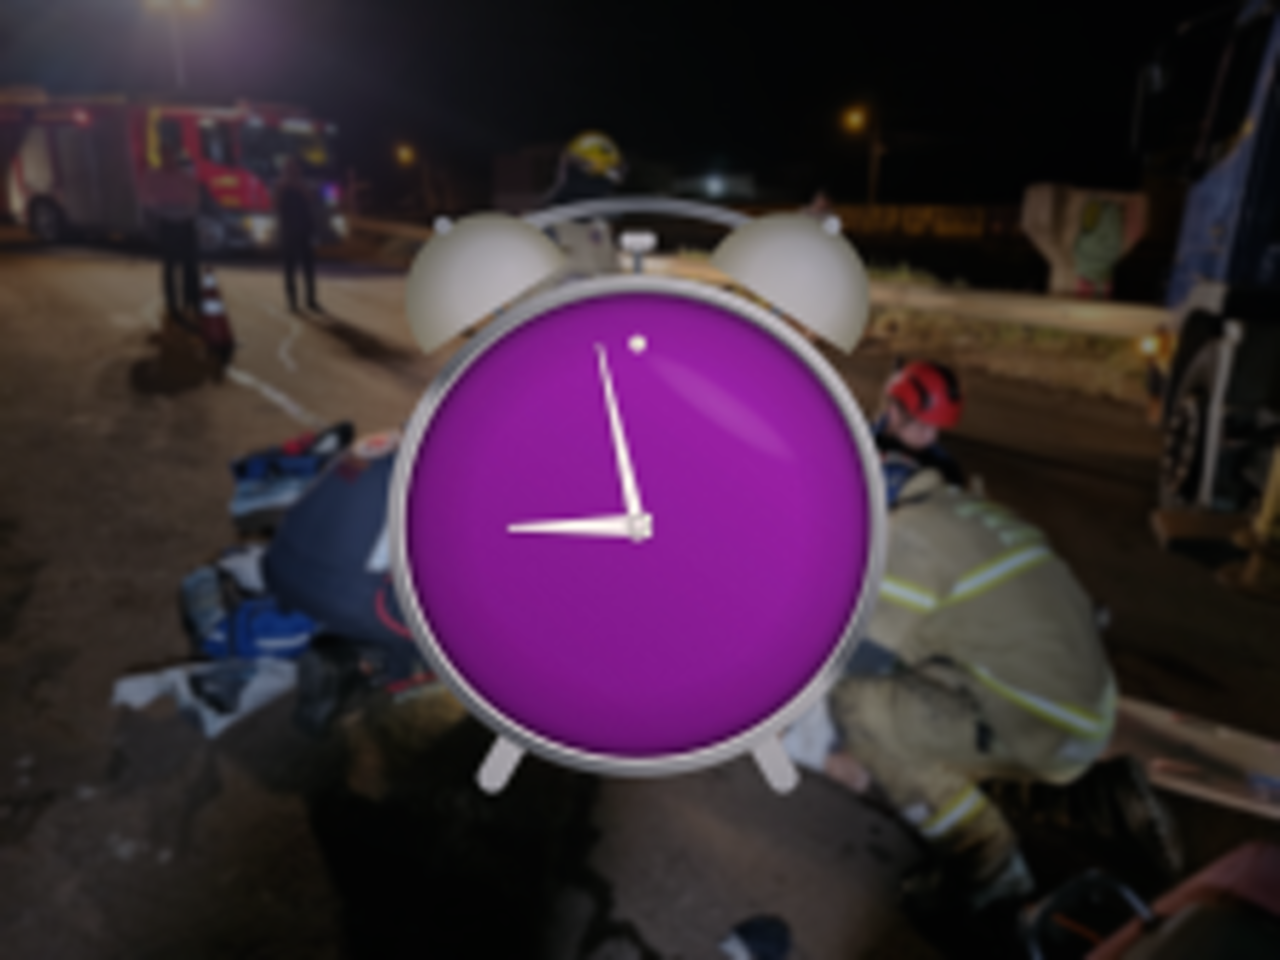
8.58
